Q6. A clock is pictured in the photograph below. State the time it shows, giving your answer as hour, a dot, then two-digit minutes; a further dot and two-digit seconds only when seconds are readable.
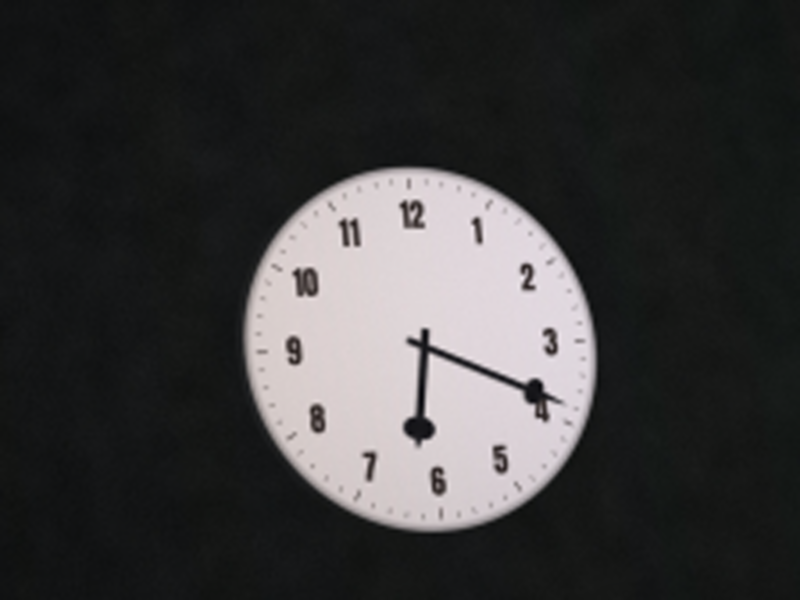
6.19
